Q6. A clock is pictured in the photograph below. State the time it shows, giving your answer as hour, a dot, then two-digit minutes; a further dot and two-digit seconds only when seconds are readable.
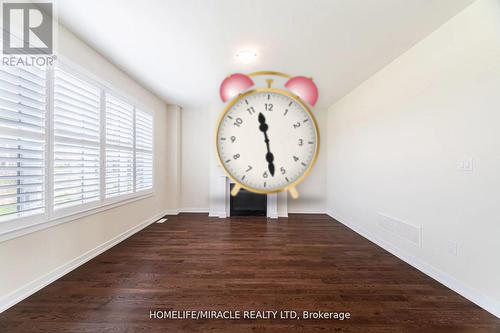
11.28
